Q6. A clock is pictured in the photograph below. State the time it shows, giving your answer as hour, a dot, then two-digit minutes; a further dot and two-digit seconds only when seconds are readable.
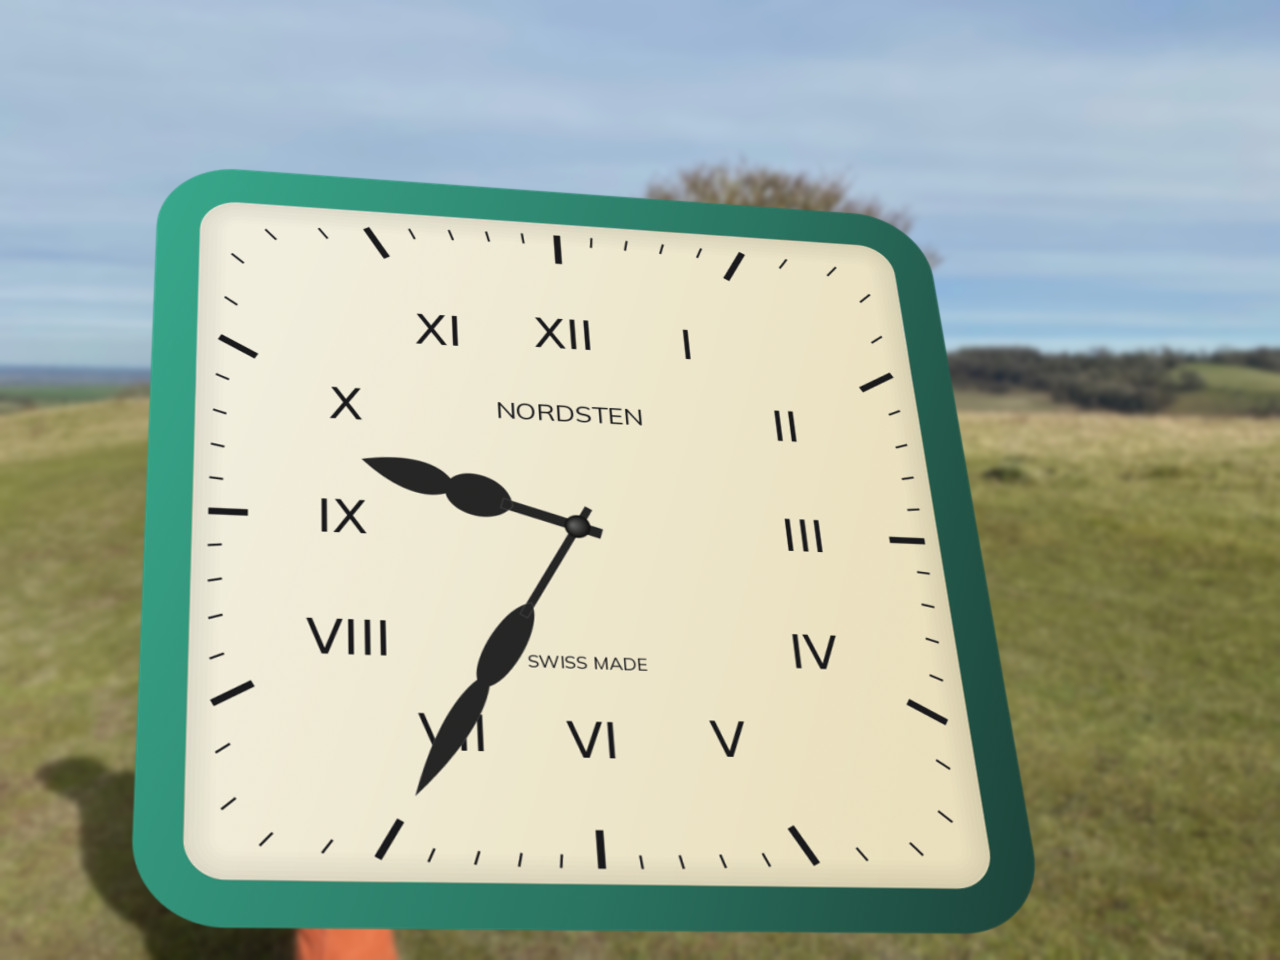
9.35
